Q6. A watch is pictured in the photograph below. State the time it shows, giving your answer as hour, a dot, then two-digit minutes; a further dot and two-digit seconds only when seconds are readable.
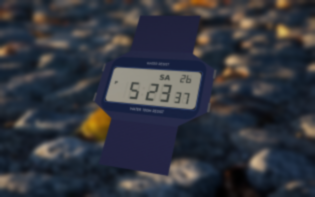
5.23.37
